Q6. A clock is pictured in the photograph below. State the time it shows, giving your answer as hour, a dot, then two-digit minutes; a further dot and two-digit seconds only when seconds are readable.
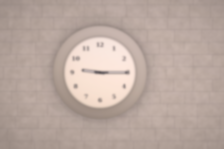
9.15
